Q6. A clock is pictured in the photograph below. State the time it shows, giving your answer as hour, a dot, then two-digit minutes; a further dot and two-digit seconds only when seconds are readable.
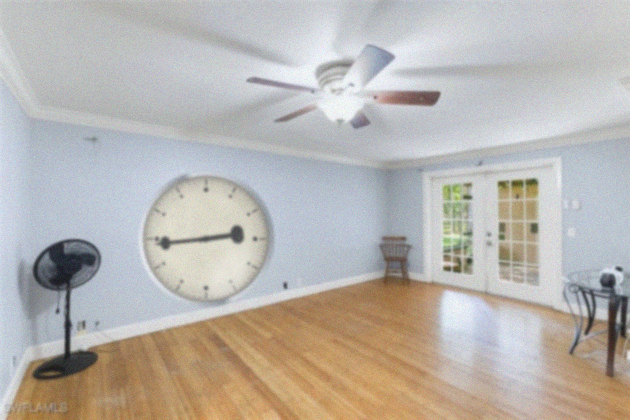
2.44
